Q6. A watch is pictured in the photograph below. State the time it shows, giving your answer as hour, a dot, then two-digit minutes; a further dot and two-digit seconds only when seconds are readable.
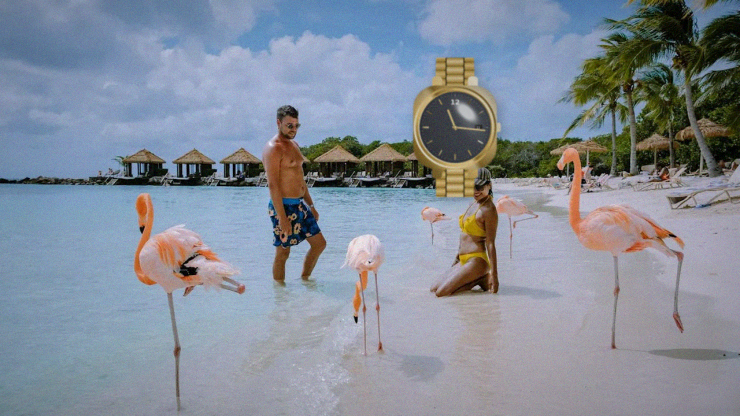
11.16
